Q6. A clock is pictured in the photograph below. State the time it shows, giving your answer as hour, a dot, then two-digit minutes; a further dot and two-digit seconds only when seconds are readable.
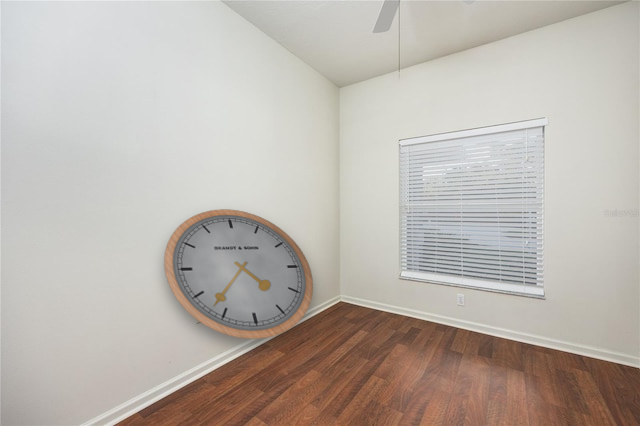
4.37
